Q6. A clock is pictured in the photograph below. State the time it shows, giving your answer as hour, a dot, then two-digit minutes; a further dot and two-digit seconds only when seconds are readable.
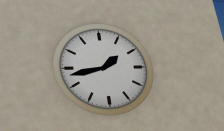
1.43
